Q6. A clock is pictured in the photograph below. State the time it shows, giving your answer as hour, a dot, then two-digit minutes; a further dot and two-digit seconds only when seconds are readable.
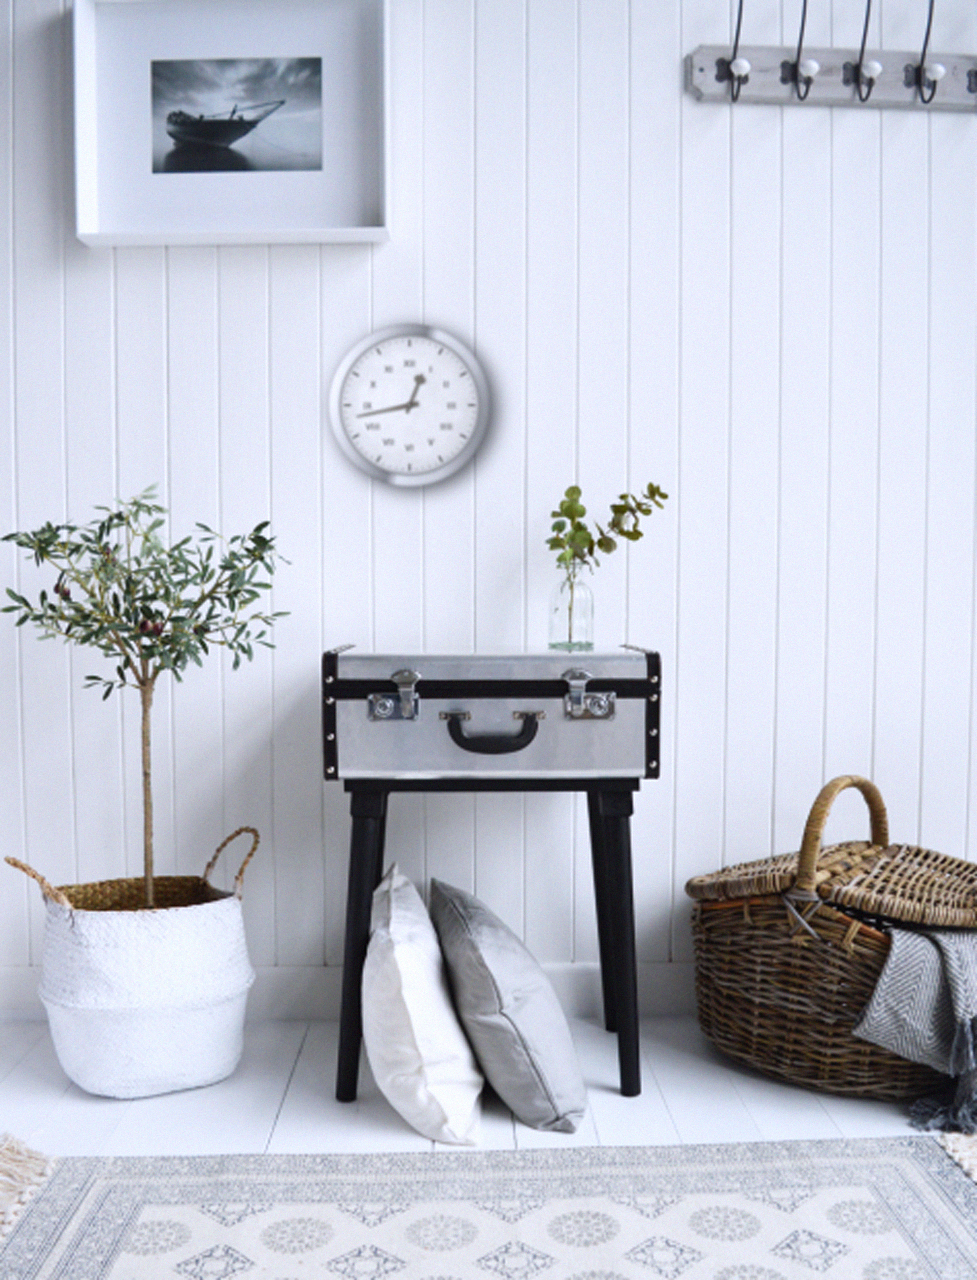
12.43
